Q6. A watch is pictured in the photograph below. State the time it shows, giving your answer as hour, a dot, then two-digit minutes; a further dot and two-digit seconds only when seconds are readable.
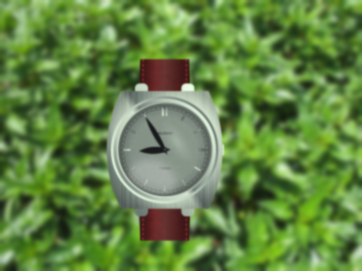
8.55
